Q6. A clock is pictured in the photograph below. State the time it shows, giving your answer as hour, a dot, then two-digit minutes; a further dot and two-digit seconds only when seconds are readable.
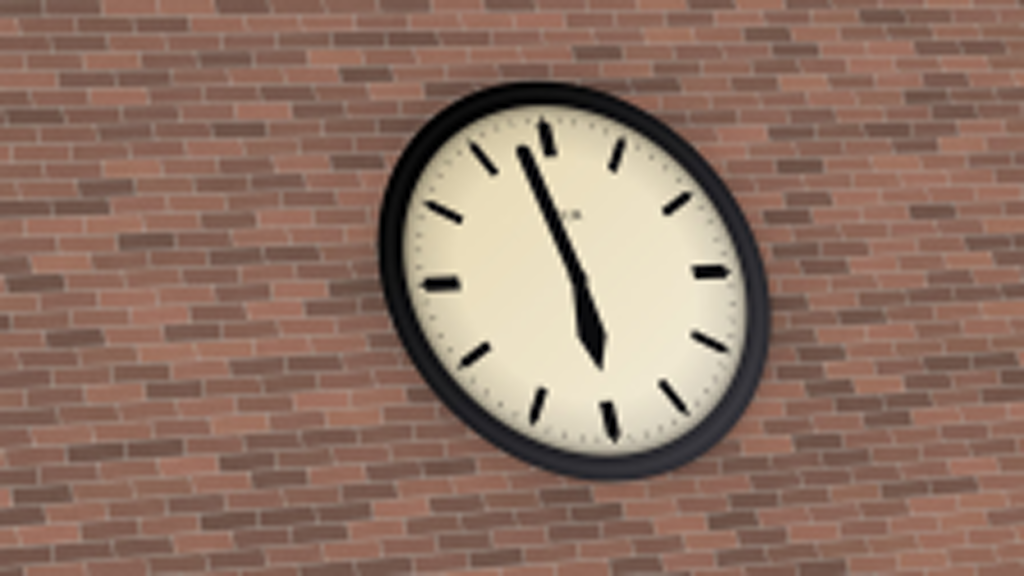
5.58
